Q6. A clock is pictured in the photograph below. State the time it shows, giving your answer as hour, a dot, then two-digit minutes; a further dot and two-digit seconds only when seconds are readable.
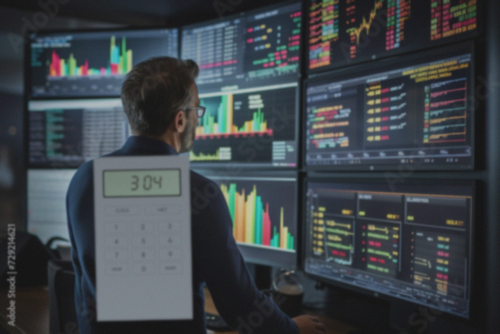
3.04
